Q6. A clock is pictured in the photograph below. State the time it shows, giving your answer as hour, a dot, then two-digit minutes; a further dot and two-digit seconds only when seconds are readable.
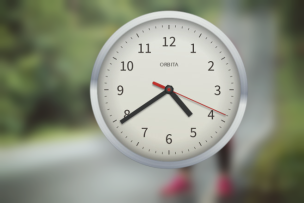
4.39.19
